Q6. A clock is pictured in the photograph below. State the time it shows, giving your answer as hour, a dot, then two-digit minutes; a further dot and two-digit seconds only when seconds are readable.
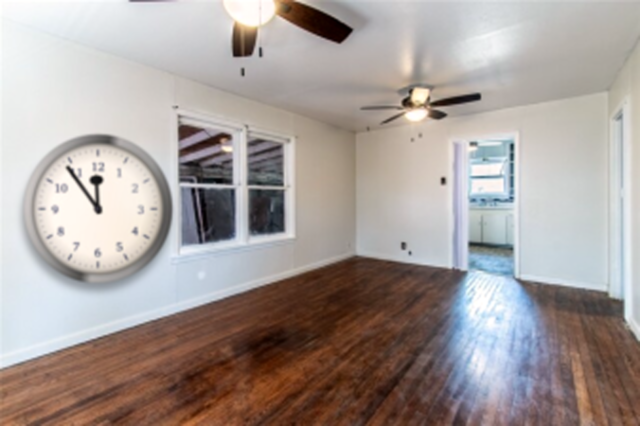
11.54
